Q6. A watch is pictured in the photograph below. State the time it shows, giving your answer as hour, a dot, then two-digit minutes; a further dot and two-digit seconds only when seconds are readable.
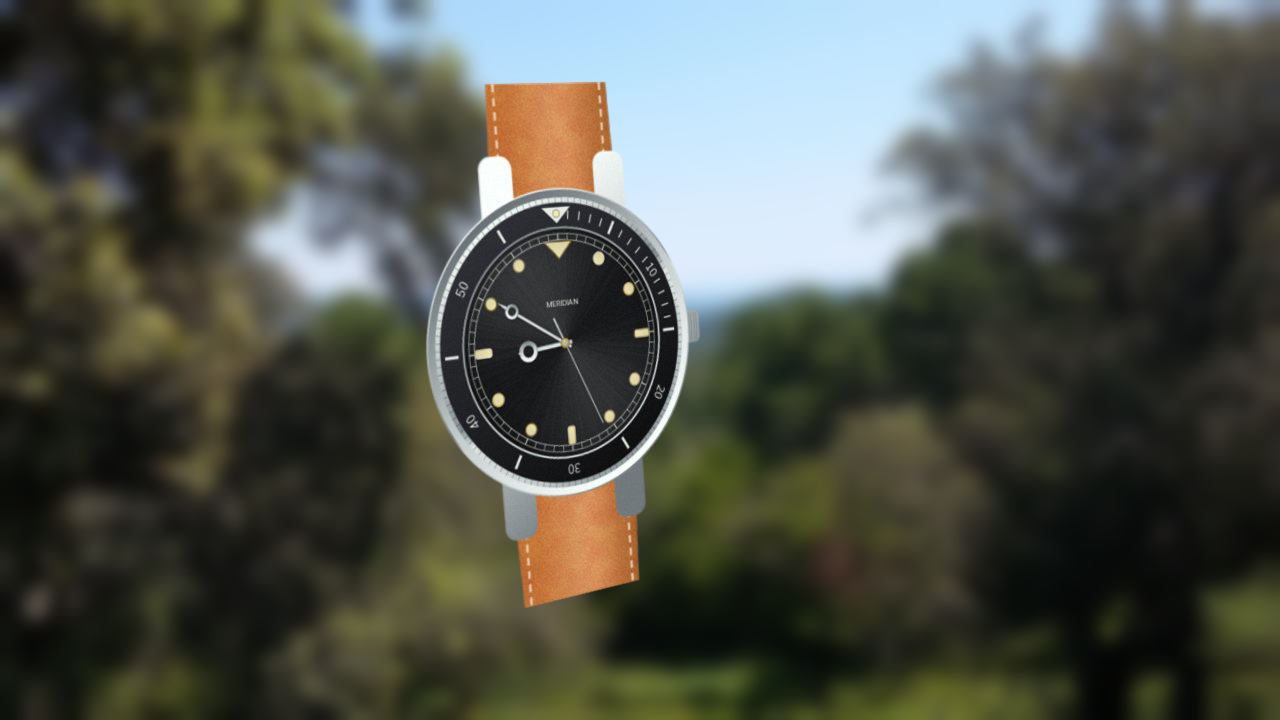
8.50.26
